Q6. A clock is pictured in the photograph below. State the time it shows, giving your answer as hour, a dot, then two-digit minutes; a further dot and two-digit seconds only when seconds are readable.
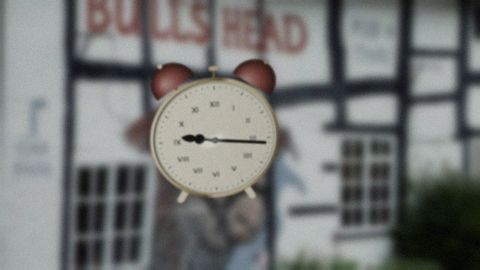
9.16
